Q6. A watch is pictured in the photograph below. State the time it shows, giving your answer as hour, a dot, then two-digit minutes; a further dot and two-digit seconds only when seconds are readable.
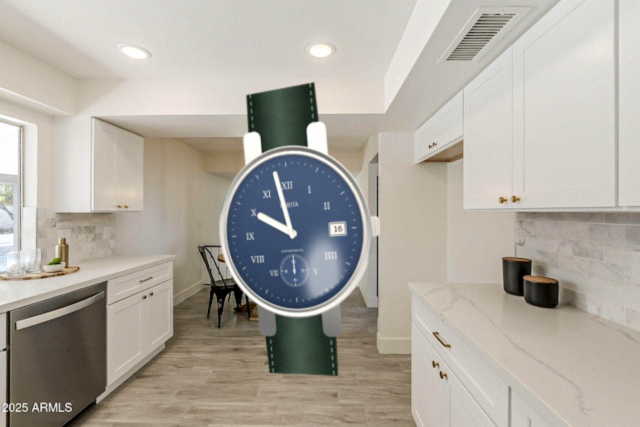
9.58
